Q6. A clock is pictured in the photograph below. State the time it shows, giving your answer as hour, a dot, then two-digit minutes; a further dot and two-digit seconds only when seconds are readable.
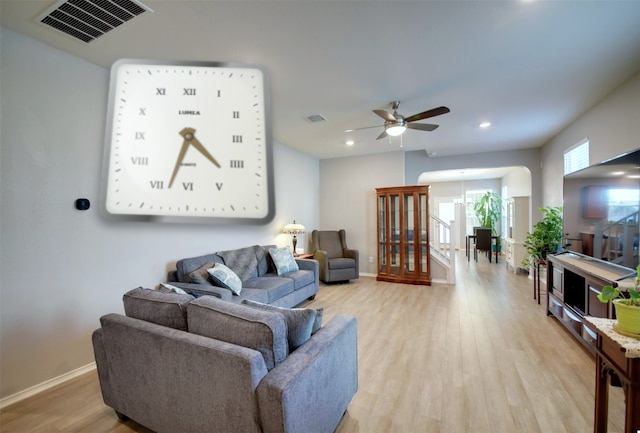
4.33
